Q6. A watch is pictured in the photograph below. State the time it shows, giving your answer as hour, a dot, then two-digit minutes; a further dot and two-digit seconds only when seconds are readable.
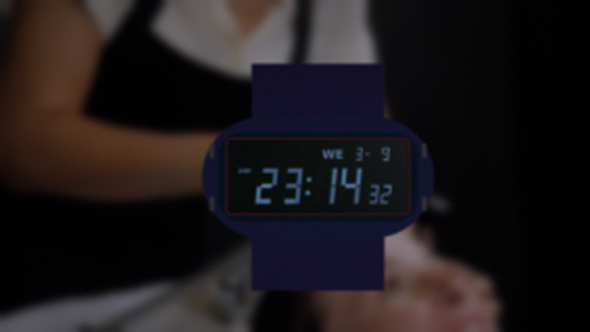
23.14.32
